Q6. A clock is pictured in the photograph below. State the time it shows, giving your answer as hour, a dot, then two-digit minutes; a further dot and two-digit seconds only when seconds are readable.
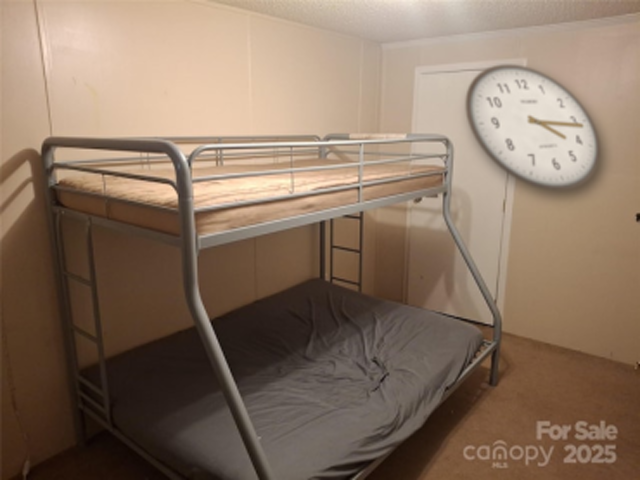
4.16
